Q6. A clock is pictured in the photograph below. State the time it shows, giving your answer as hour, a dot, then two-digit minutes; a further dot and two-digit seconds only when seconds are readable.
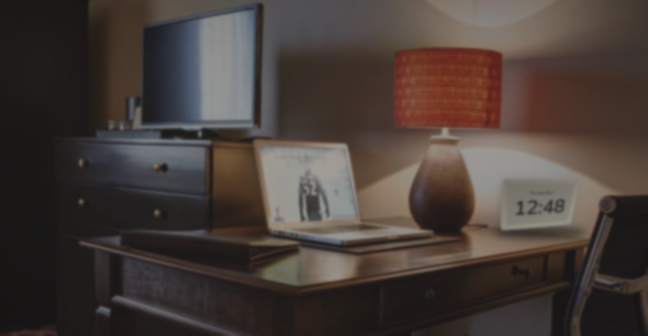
12.48
